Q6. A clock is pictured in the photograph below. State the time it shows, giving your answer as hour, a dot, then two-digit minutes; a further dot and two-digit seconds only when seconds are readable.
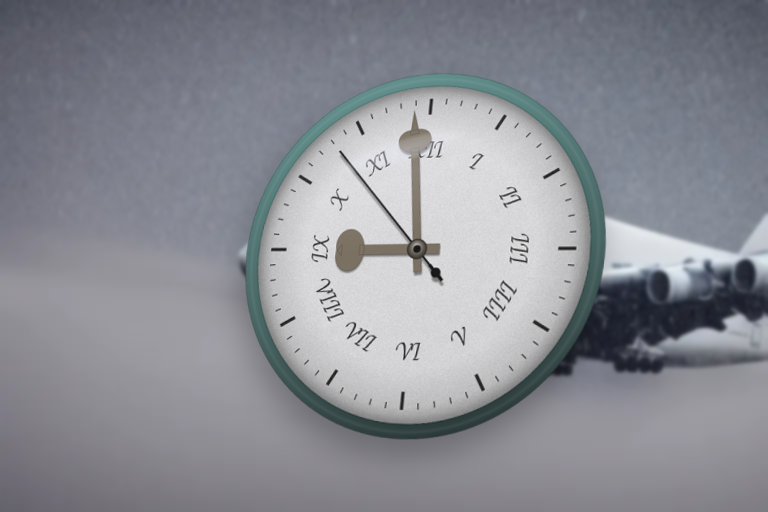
8.58.53
